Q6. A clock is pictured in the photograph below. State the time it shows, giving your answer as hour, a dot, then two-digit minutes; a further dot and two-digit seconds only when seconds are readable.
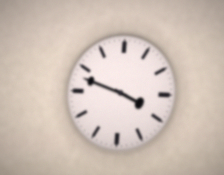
3.48
